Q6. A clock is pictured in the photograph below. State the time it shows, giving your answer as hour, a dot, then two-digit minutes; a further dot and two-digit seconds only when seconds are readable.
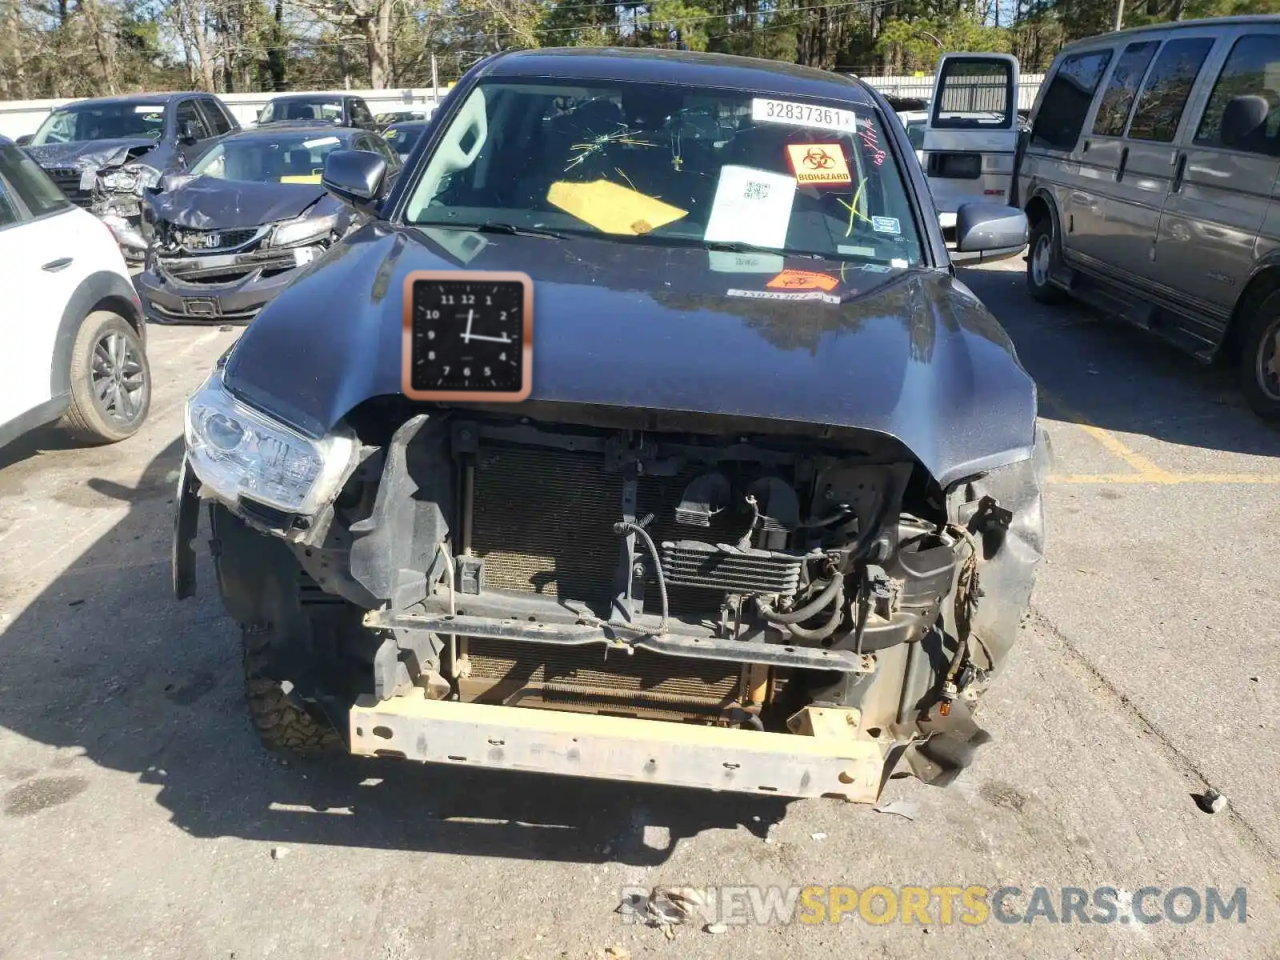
12.16
